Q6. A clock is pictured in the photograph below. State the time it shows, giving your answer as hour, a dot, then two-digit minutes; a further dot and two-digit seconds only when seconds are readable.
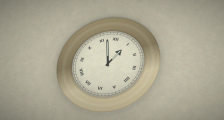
12.57
